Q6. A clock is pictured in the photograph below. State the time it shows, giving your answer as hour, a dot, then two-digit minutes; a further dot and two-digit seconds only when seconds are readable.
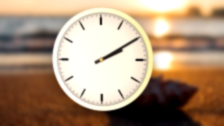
2.10
